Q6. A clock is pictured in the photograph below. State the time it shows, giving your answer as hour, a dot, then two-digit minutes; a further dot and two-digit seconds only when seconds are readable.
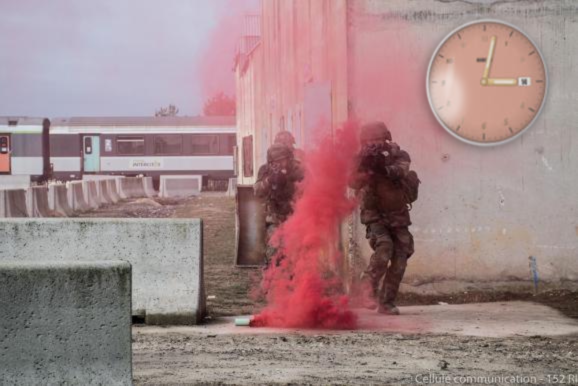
3.02
